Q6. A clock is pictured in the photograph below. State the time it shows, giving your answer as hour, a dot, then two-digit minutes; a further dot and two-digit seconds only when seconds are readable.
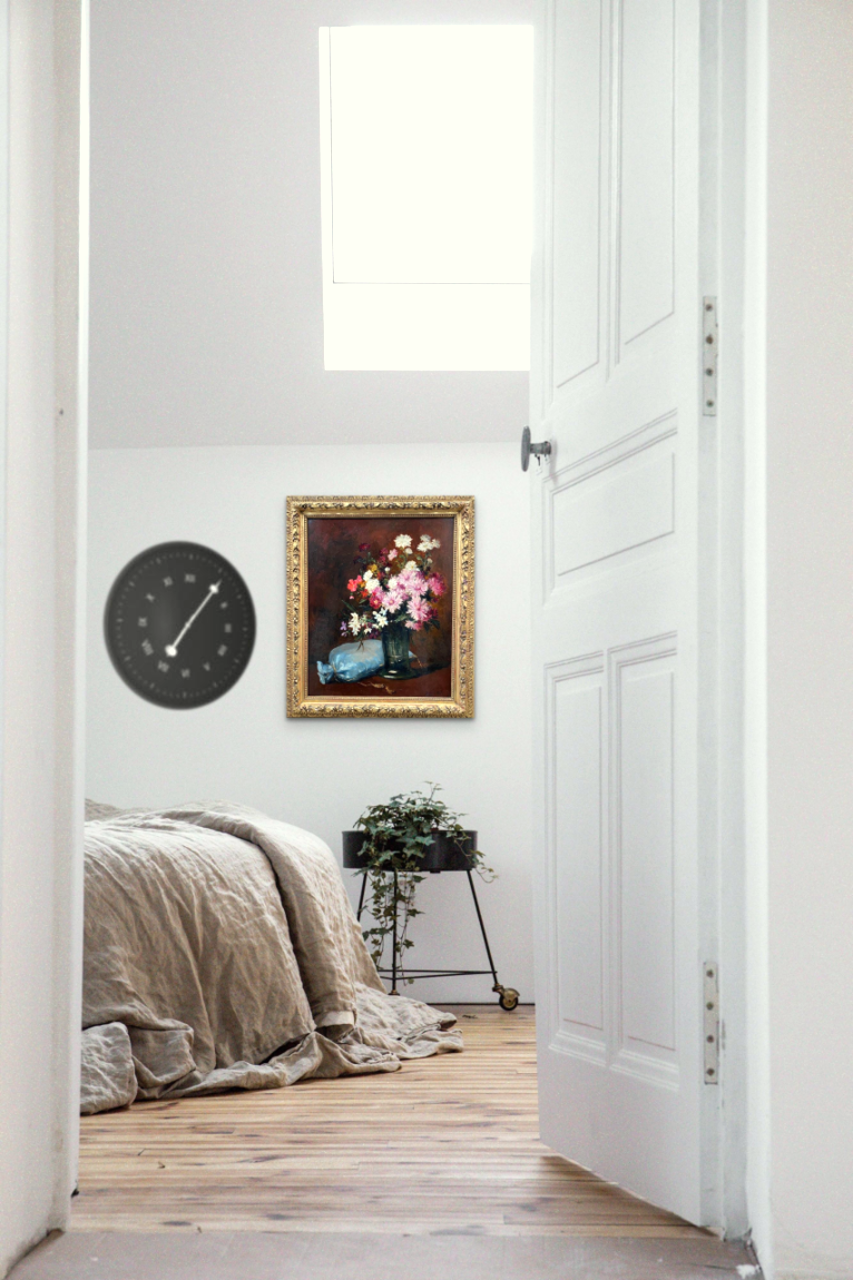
7.06
